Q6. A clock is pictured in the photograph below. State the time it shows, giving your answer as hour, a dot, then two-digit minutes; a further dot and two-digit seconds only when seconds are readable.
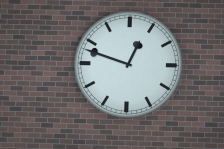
12.48
